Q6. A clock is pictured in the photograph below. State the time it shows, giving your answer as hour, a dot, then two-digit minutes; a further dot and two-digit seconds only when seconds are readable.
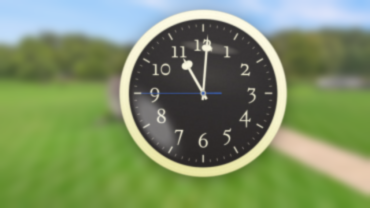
11.00.45
